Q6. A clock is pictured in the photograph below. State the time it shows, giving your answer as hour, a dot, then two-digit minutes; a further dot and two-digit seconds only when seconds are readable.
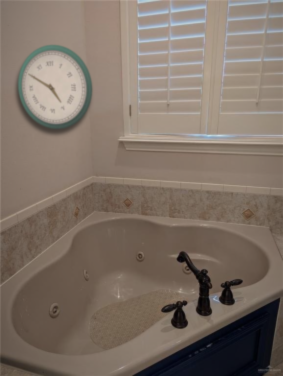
4.50
